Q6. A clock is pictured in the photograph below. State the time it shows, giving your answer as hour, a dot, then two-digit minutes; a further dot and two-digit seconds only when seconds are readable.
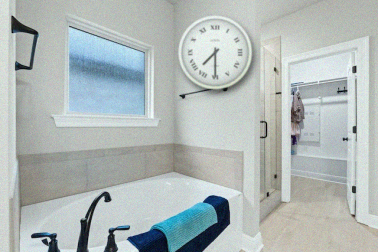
7.30
